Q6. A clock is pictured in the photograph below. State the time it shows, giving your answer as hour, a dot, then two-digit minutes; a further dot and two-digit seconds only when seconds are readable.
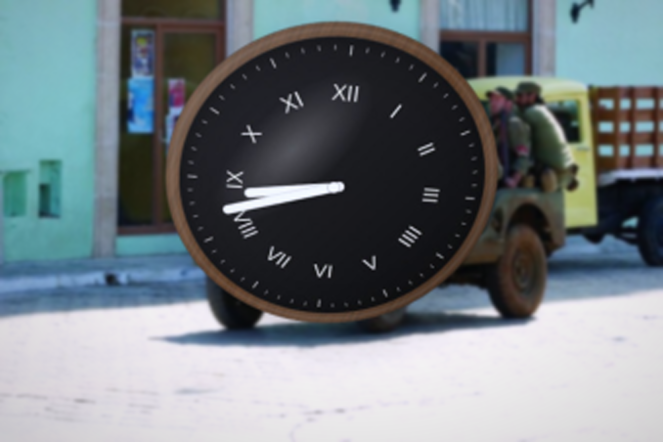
8.42
